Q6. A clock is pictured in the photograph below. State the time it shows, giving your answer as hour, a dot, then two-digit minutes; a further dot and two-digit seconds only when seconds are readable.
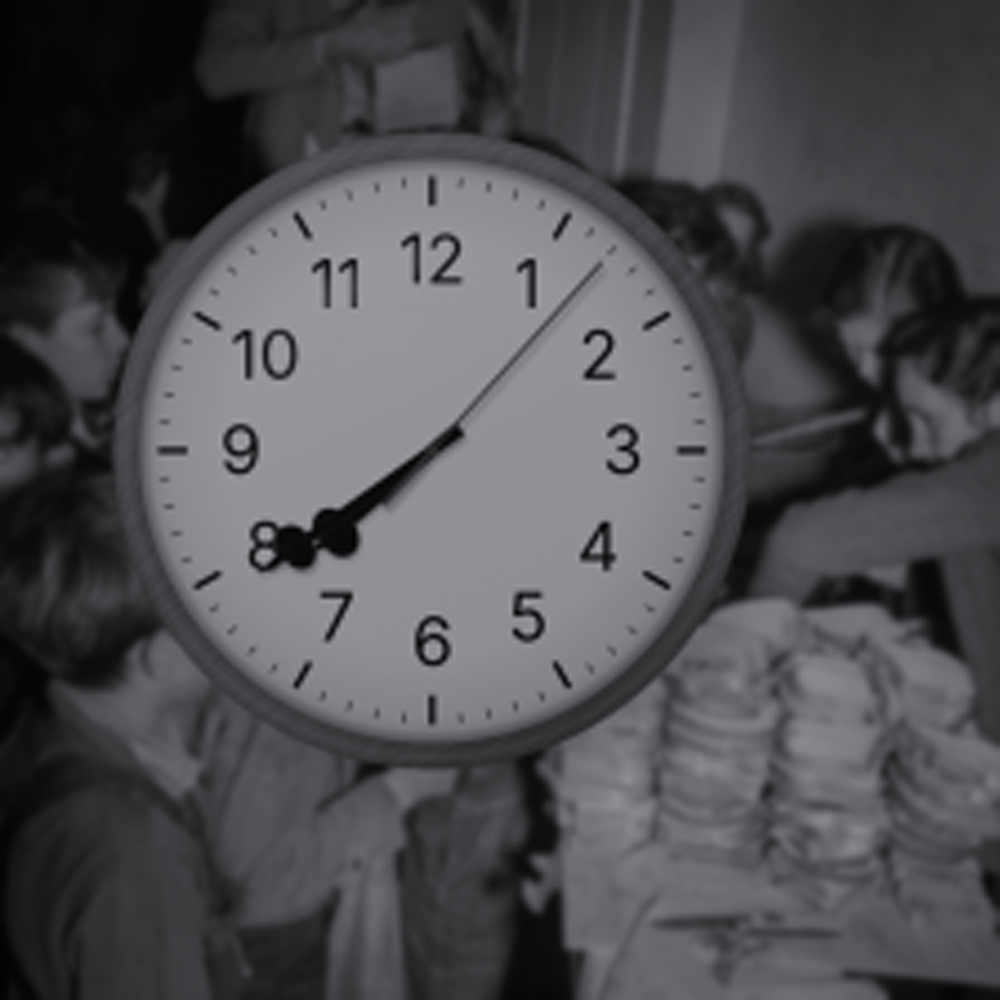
7.39.07
